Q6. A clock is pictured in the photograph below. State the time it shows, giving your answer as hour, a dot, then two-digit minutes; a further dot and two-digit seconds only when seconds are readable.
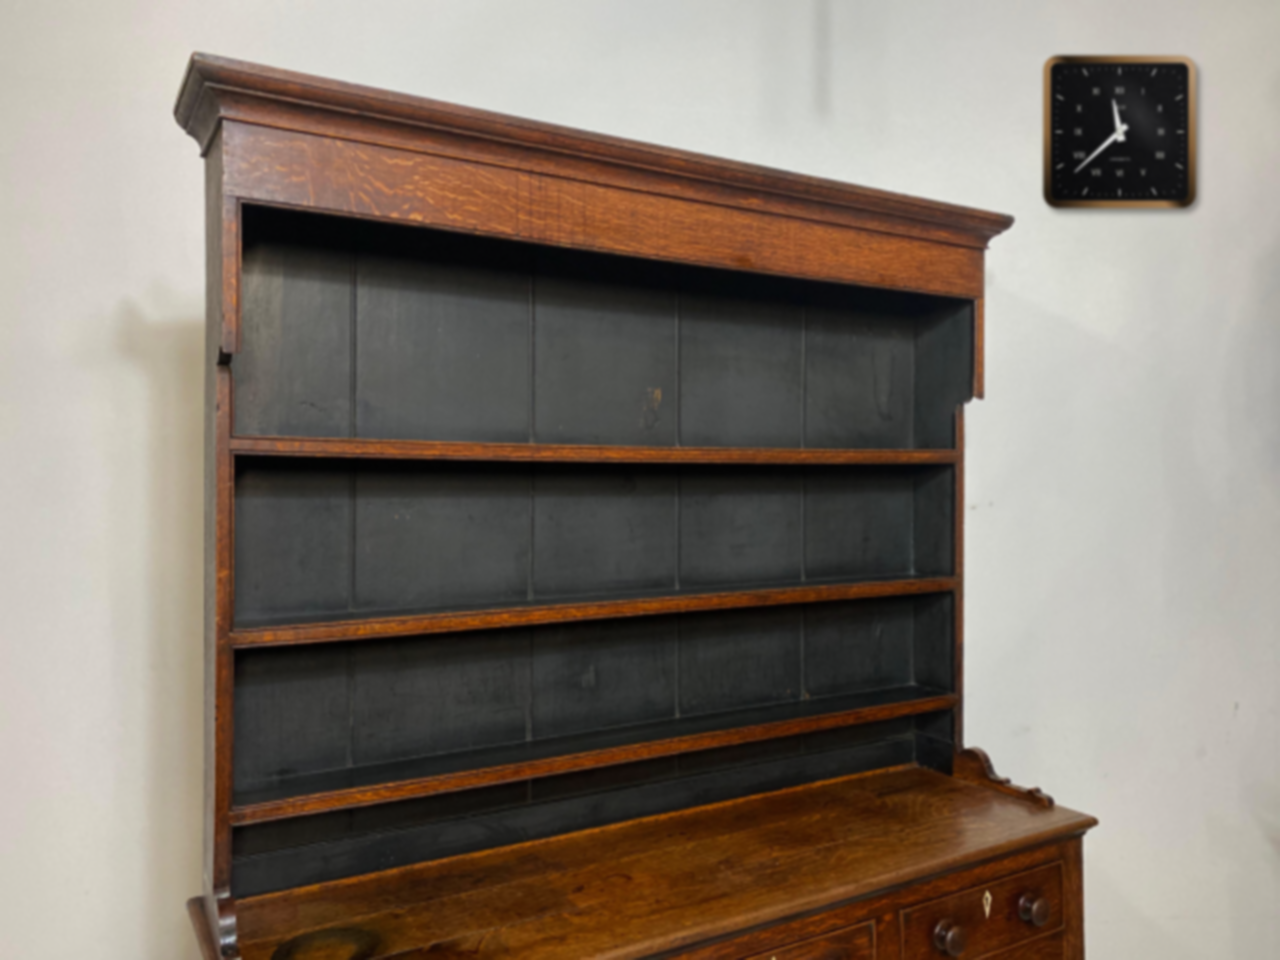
11.38
